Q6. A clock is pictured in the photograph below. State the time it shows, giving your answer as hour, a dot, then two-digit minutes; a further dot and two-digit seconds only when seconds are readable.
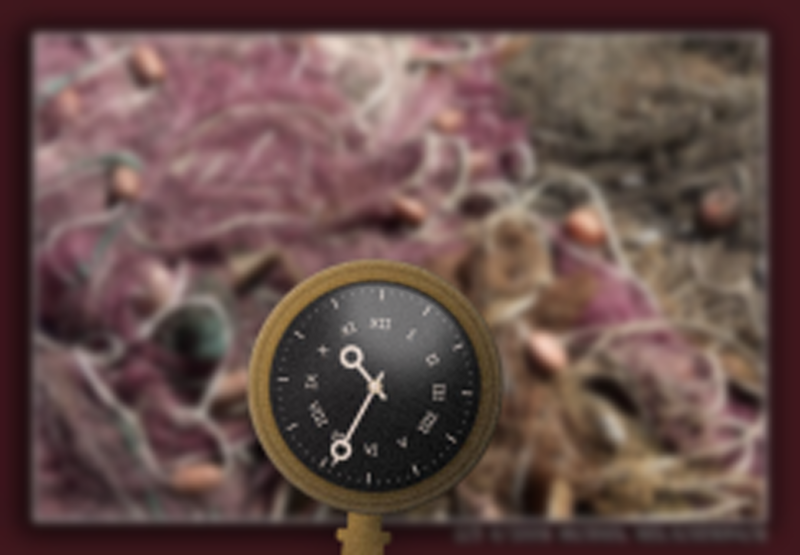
10.34
